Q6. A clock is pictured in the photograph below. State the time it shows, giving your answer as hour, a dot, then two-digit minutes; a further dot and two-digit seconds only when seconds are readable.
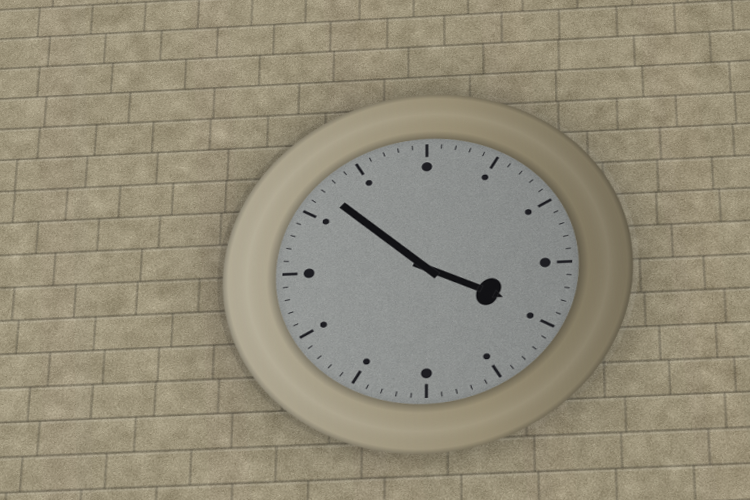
3.52
